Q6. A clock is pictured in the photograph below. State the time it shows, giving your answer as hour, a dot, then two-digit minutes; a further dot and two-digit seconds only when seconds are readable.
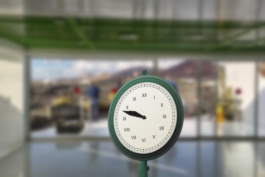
9.48
